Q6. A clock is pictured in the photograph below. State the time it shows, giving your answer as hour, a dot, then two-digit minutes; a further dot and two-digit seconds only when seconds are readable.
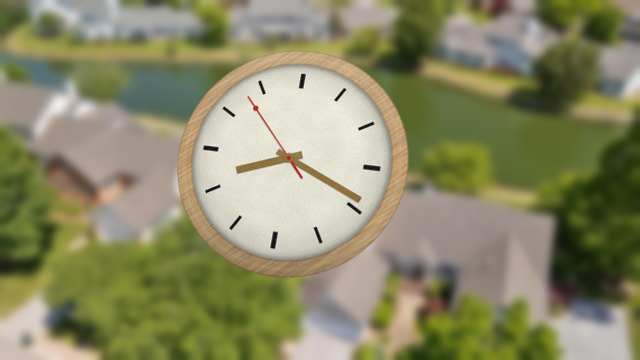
8.18.53
